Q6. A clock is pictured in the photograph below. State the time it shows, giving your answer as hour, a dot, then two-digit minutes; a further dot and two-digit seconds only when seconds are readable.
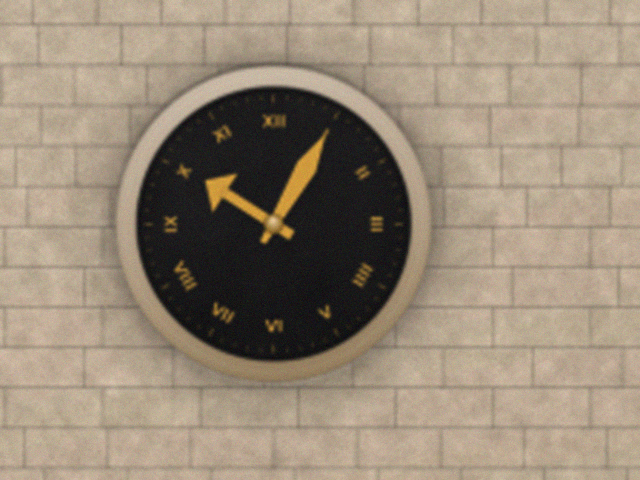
10.05
